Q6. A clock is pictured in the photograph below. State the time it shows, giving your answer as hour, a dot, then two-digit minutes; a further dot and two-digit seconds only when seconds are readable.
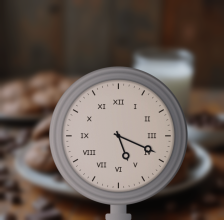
5.19
